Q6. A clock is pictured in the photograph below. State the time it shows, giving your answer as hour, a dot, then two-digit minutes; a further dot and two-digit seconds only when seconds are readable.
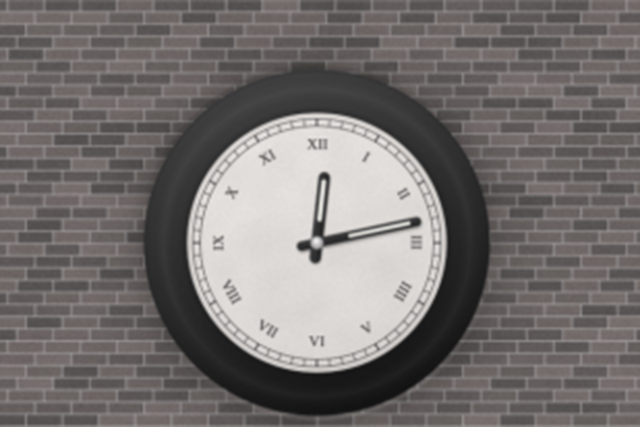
12.13
